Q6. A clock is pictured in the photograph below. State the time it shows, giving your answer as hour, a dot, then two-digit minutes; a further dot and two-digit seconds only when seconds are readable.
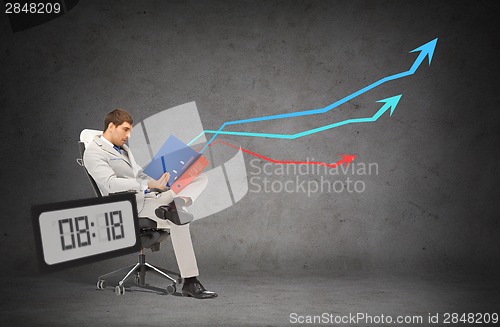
8.18
